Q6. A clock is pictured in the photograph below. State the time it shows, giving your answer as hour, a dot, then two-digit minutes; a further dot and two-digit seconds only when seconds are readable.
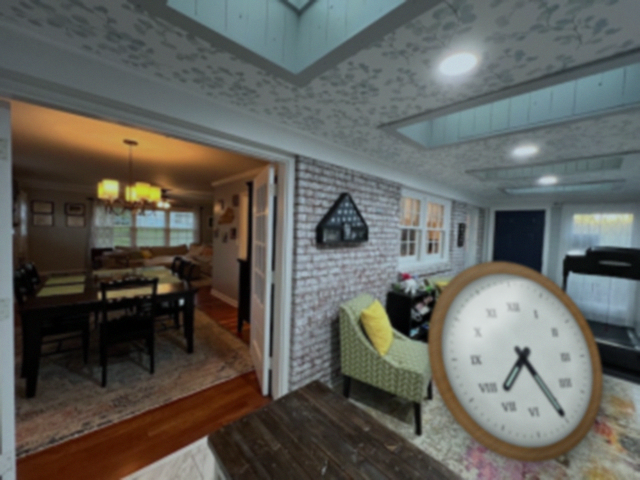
7.25
